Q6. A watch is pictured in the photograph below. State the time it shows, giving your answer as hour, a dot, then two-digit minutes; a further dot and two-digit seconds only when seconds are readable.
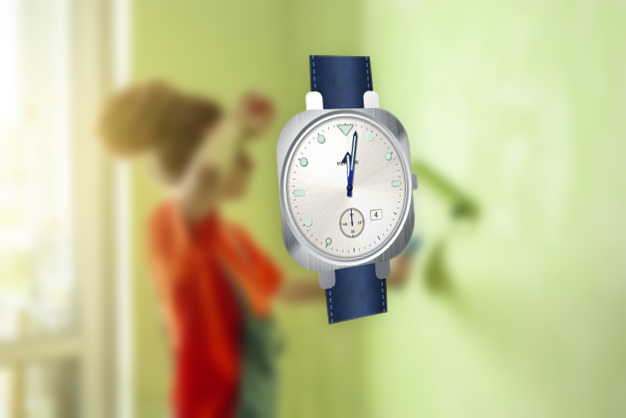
12.02
